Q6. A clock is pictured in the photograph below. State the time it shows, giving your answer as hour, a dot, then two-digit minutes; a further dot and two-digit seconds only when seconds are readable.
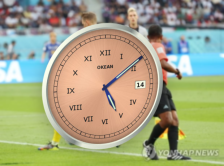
5.09
